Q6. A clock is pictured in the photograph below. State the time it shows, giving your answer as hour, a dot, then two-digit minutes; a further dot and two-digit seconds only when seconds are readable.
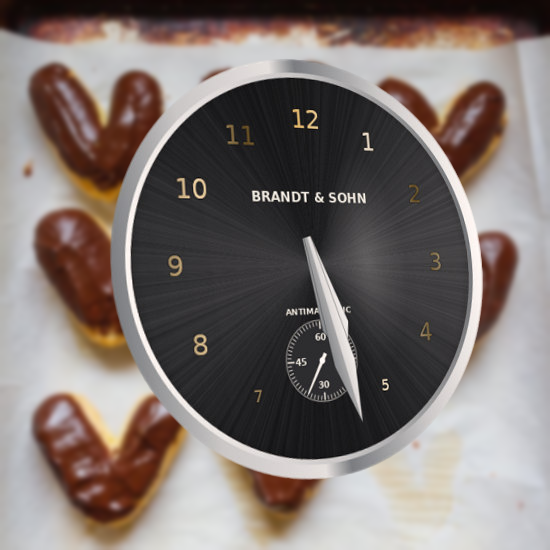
5.27.35
